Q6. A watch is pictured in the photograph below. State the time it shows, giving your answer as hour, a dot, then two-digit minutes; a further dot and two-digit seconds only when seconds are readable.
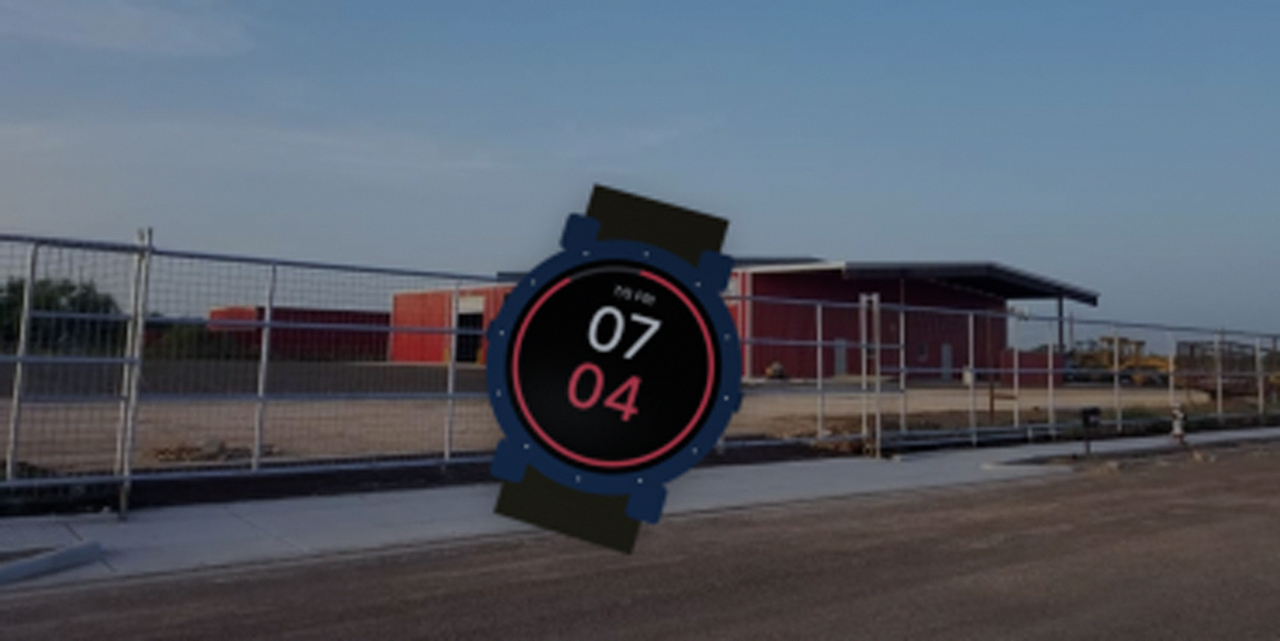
7.04
